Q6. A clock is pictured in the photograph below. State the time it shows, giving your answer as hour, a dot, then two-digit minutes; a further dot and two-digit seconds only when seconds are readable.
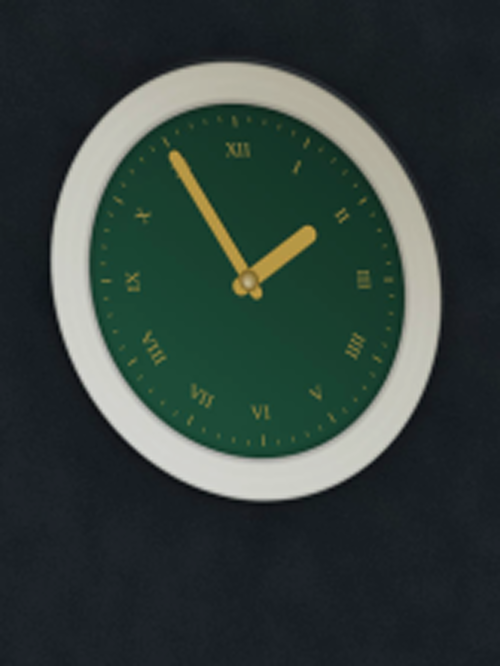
1.55
